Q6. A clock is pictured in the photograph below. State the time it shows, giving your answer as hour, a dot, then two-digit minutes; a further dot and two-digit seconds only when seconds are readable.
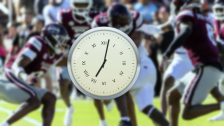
7.02
